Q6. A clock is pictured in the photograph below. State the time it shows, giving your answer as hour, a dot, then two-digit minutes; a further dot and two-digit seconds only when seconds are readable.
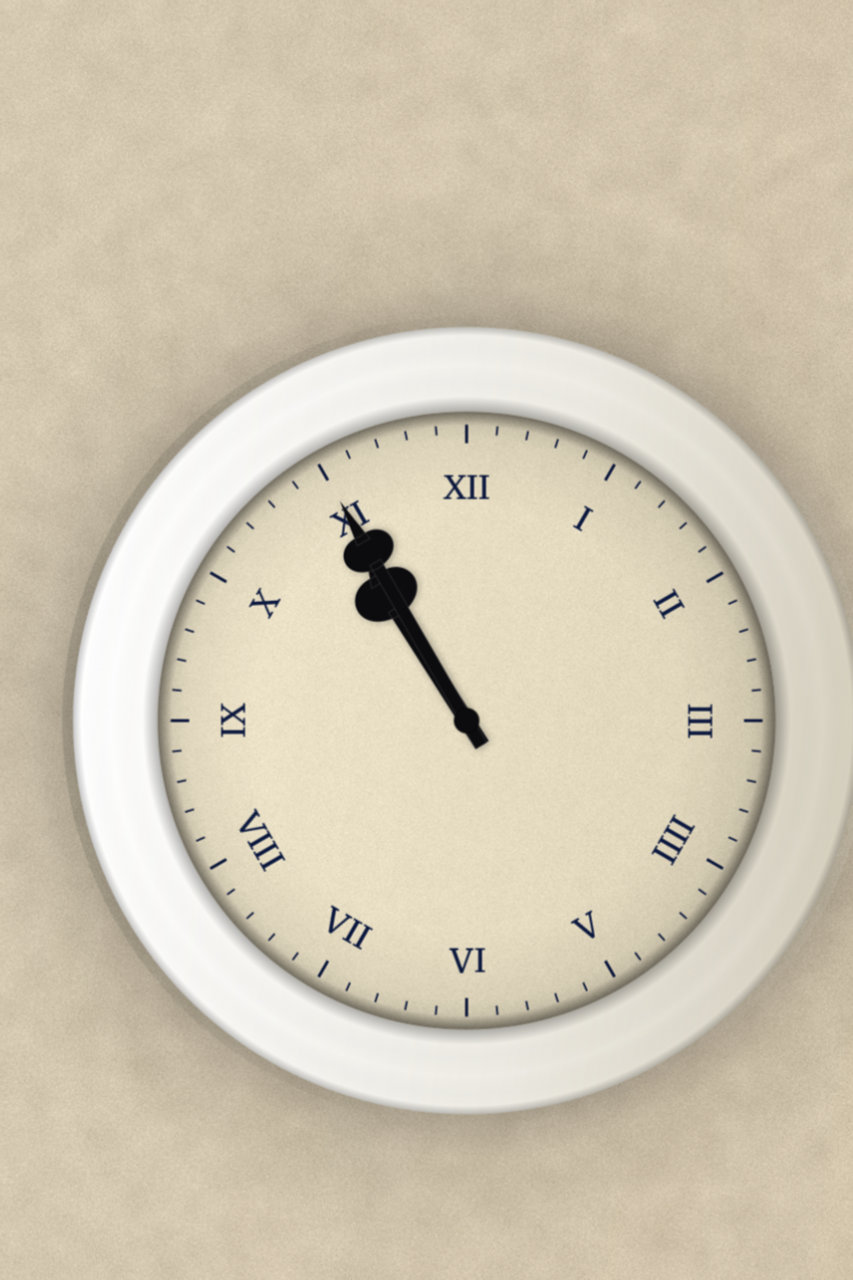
10.55
